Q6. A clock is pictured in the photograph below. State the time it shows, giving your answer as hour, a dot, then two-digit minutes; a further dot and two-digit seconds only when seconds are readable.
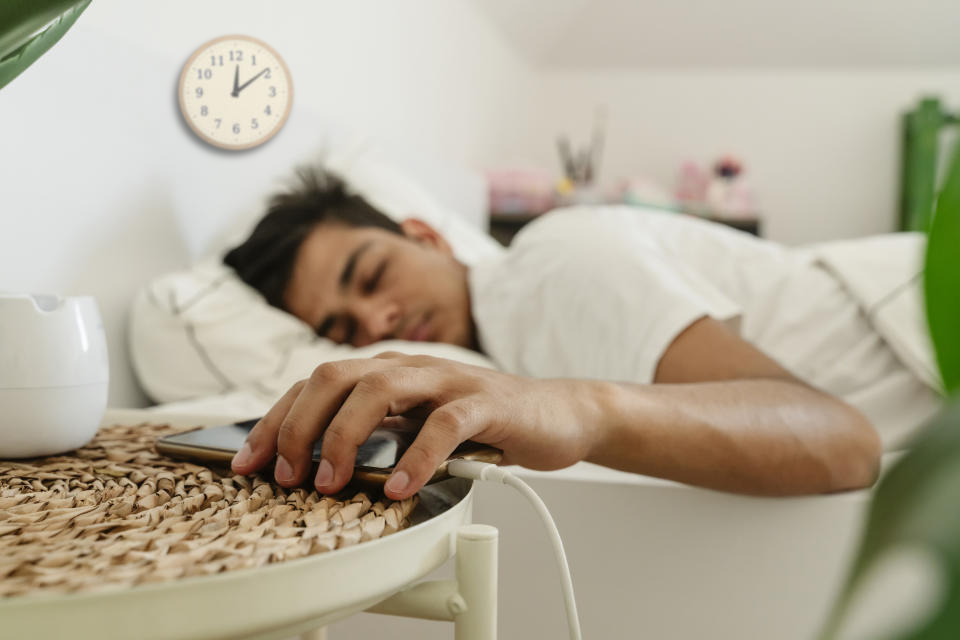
12.09
